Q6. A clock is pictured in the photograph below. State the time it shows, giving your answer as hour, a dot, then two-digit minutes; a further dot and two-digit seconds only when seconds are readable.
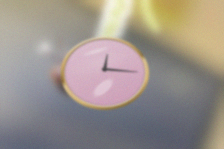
12.16
